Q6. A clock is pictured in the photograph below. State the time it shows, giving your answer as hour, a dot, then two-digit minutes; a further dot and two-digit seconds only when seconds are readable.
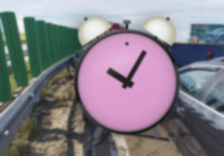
10.05
